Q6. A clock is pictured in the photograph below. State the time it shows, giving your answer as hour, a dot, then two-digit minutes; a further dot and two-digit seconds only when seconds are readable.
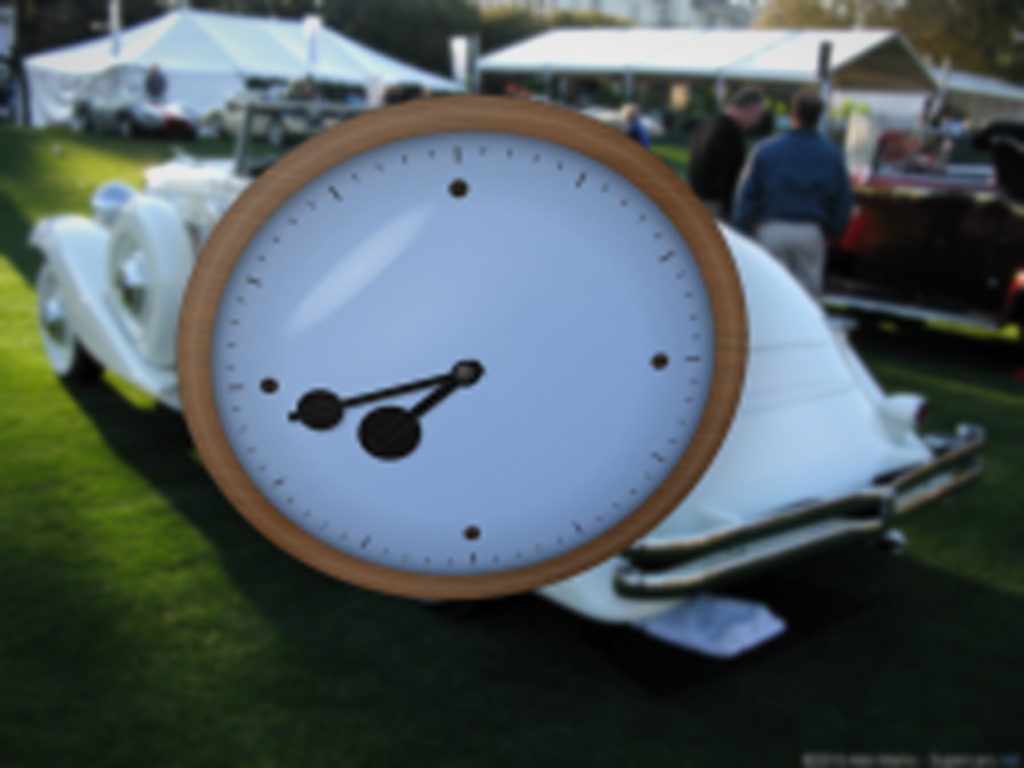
7.43
